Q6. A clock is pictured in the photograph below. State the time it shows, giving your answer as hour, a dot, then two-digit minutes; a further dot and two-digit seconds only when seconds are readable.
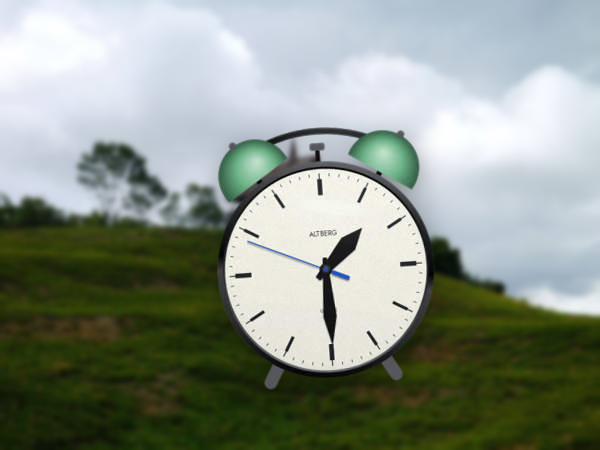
1.29.49
